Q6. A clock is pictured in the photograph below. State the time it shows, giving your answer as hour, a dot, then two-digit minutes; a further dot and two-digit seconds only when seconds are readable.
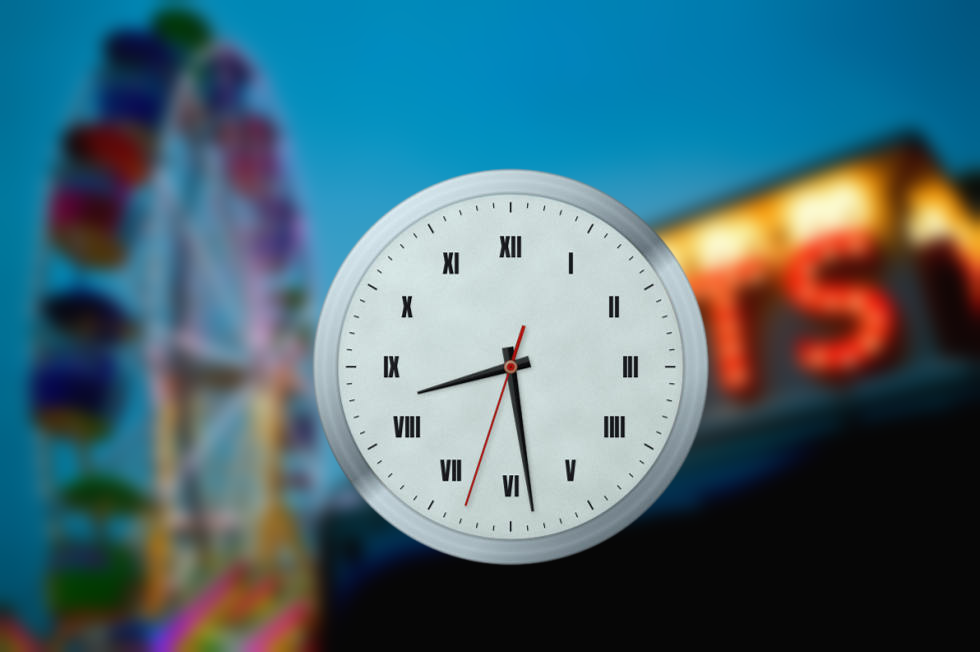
8.28.33
